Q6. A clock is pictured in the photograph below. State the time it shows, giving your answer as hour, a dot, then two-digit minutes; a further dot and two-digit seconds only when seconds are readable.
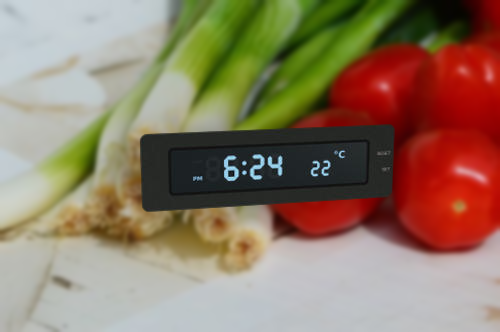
6.24
